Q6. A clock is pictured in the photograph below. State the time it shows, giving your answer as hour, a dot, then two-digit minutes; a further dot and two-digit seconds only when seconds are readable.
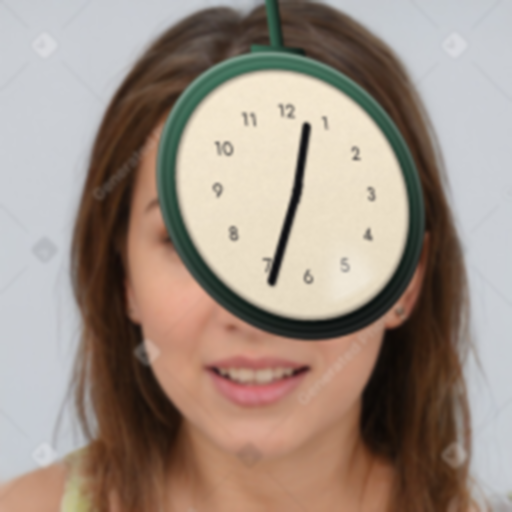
12.34
